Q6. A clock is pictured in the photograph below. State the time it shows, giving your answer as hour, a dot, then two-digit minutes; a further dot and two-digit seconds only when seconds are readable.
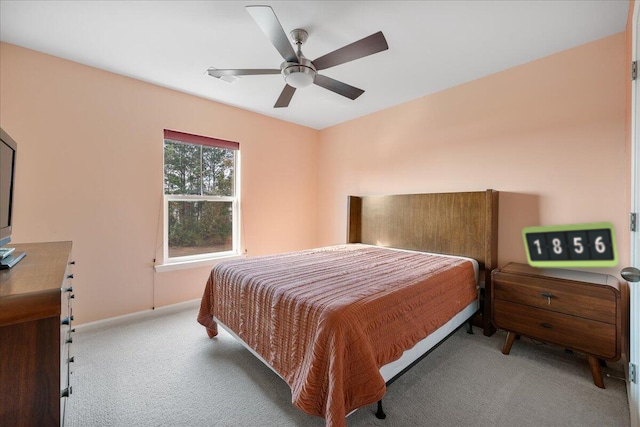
18.56
